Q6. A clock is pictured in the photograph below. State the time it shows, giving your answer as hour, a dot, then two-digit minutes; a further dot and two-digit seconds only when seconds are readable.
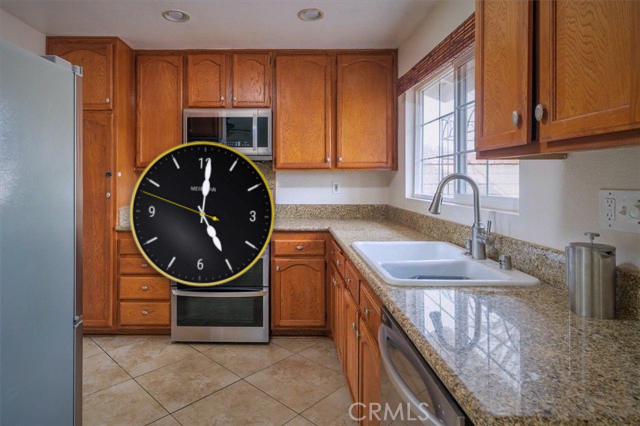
5.00.48
